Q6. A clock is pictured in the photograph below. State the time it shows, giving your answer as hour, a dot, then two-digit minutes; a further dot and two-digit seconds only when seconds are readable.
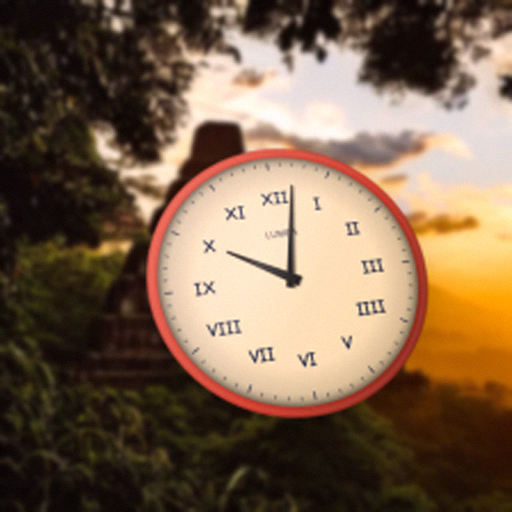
10.02
